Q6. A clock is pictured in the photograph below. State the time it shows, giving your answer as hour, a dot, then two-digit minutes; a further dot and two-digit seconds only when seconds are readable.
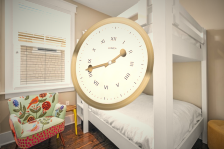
1.42
